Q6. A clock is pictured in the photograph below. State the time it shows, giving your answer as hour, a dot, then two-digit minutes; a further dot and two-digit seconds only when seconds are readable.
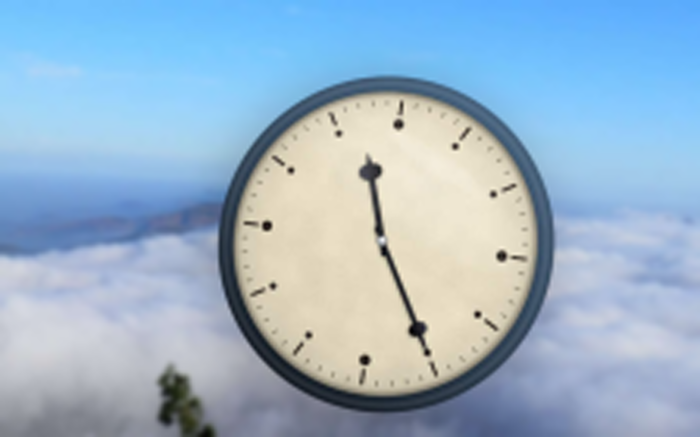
11.25
